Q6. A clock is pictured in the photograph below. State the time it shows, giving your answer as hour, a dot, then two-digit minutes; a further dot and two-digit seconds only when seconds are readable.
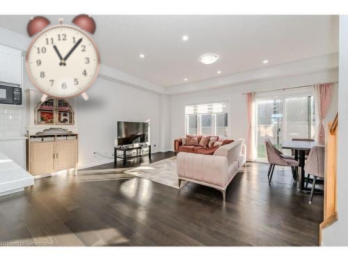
11.07
